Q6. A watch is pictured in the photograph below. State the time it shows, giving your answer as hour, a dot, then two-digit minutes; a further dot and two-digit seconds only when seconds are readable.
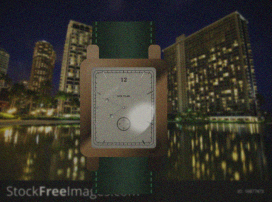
7.49
